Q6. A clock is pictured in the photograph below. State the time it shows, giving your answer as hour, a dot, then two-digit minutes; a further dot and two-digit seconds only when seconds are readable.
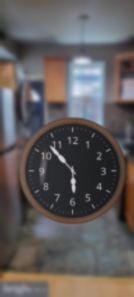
5.53
